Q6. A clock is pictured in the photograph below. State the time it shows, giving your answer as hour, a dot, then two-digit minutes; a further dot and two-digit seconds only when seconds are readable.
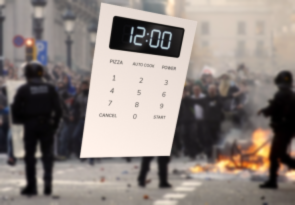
12.00
